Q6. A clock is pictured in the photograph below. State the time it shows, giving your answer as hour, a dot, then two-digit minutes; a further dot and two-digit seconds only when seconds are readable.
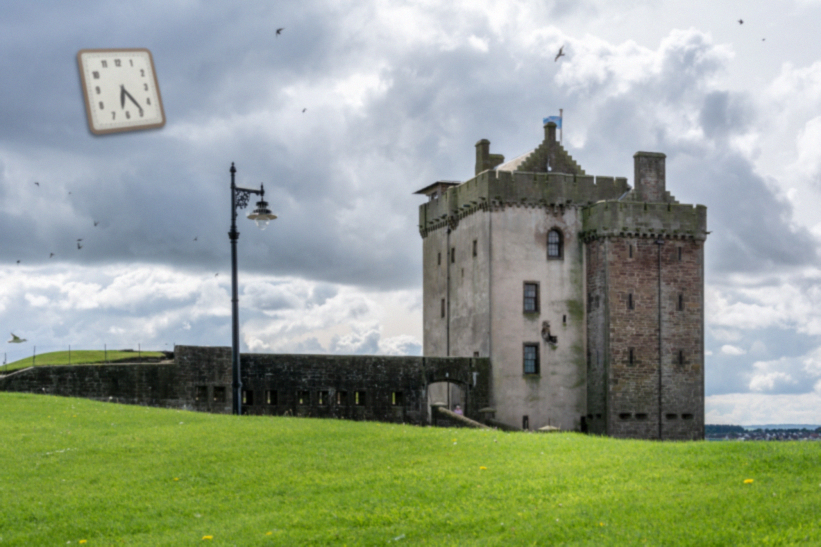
6.24
